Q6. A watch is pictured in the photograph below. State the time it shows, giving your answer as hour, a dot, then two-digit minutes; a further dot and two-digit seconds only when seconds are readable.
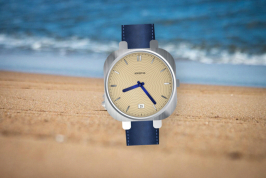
8.24
